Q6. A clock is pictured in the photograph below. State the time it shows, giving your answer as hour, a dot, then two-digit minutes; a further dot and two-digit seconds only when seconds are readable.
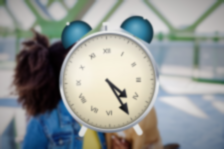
4.25
